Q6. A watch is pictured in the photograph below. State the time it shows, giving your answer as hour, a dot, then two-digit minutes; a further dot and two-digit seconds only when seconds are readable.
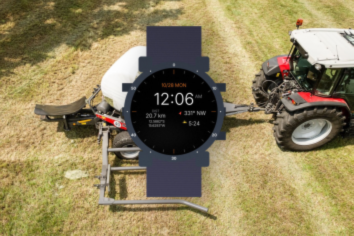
12.06
